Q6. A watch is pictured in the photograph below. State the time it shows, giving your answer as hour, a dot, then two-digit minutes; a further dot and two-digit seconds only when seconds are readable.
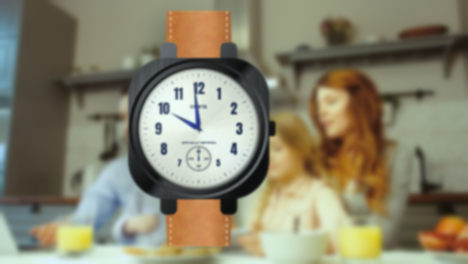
9.59
